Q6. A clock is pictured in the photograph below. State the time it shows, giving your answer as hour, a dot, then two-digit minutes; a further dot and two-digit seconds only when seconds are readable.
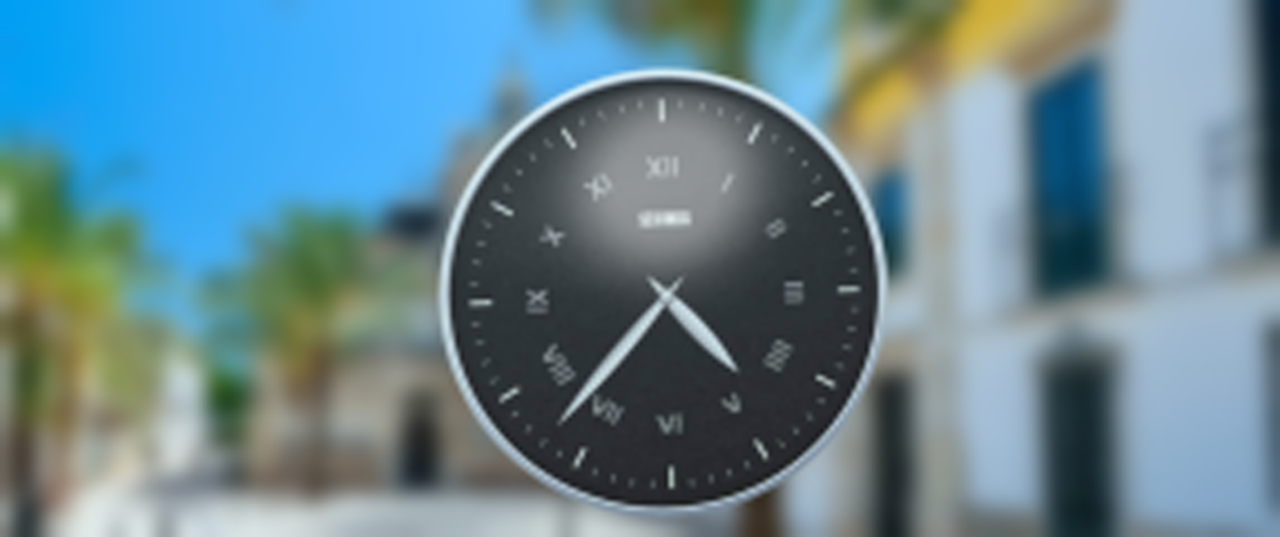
4.37
